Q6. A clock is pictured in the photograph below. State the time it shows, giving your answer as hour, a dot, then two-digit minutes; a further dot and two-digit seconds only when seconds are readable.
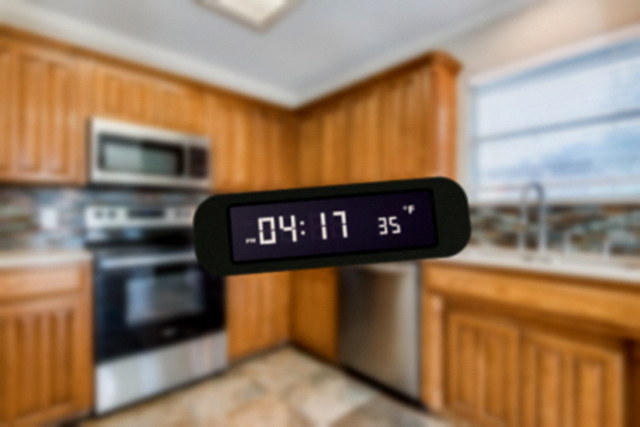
4.17
